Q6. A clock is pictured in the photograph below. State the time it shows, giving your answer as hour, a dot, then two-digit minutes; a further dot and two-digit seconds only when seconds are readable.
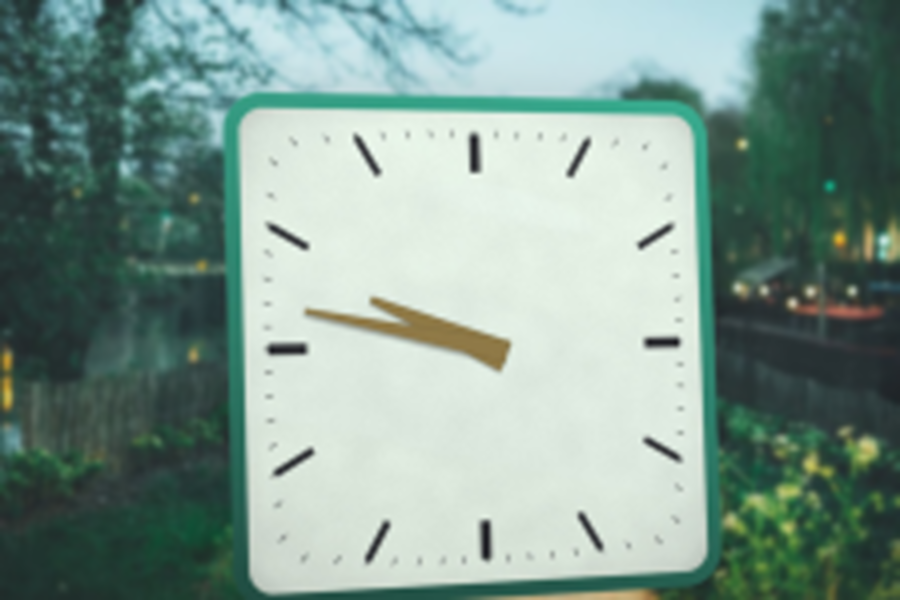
9.47
